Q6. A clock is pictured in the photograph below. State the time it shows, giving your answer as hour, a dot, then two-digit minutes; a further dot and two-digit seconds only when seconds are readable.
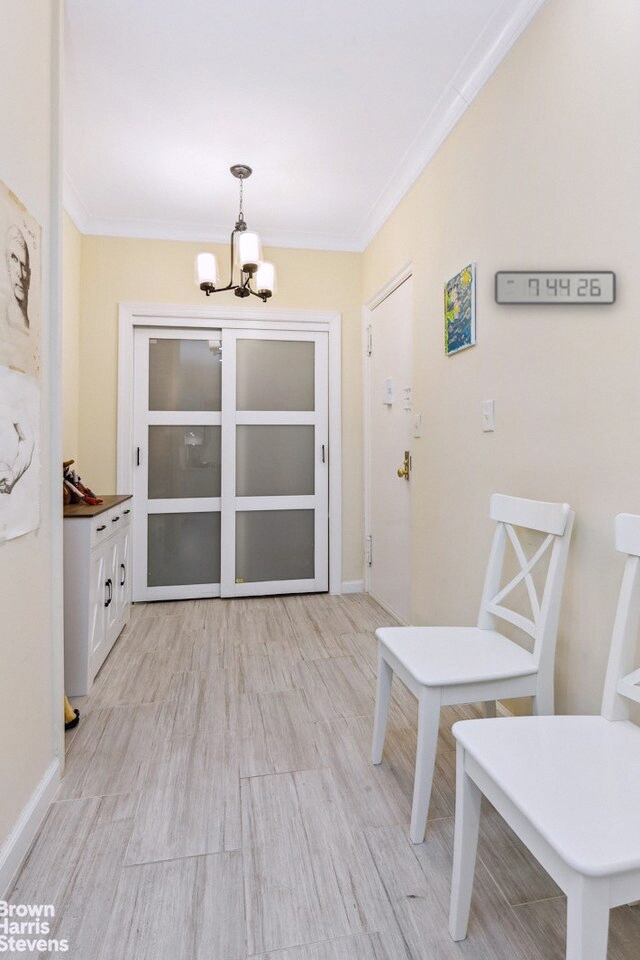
7.44.26
